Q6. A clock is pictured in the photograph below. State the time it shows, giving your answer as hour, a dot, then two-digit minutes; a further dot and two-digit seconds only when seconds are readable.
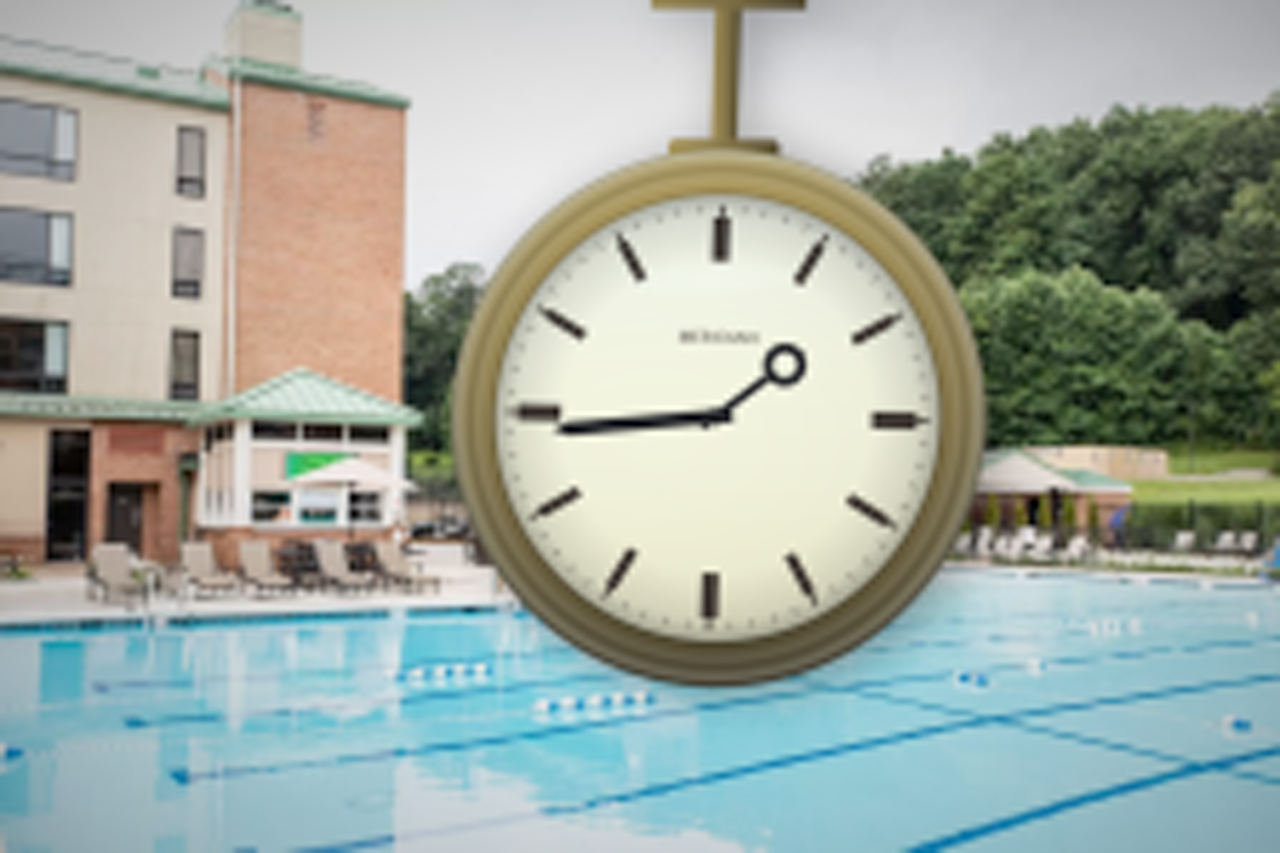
1.44
